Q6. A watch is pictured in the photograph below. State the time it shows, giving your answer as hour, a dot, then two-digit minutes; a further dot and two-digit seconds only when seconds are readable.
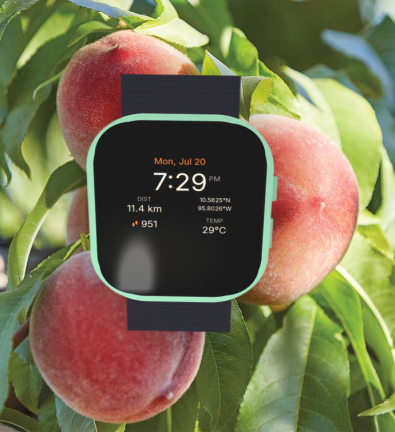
7.29
